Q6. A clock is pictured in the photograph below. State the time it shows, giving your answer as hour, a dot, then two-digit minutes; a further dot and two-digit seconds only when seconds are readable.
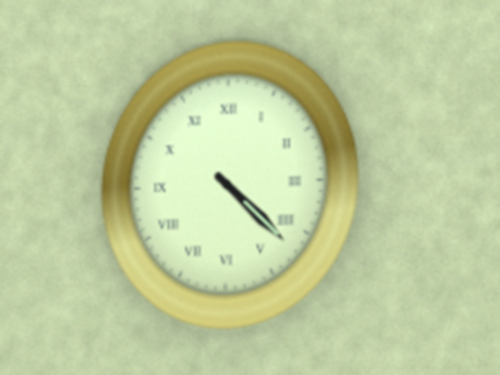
4.22
